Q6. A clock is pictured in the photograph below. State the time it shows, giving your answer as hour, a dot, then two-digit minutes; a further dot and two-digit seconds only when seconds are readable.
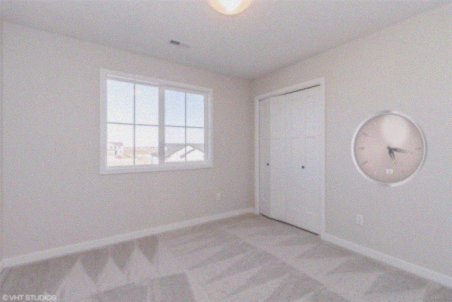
5.17
